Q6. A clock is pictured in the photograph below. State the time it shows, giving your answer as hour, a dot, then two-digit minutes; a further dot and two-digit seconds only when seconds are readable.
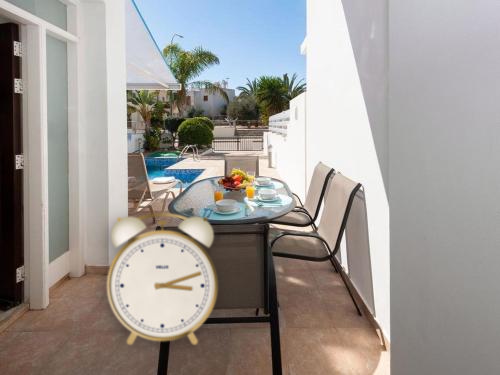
3.12
